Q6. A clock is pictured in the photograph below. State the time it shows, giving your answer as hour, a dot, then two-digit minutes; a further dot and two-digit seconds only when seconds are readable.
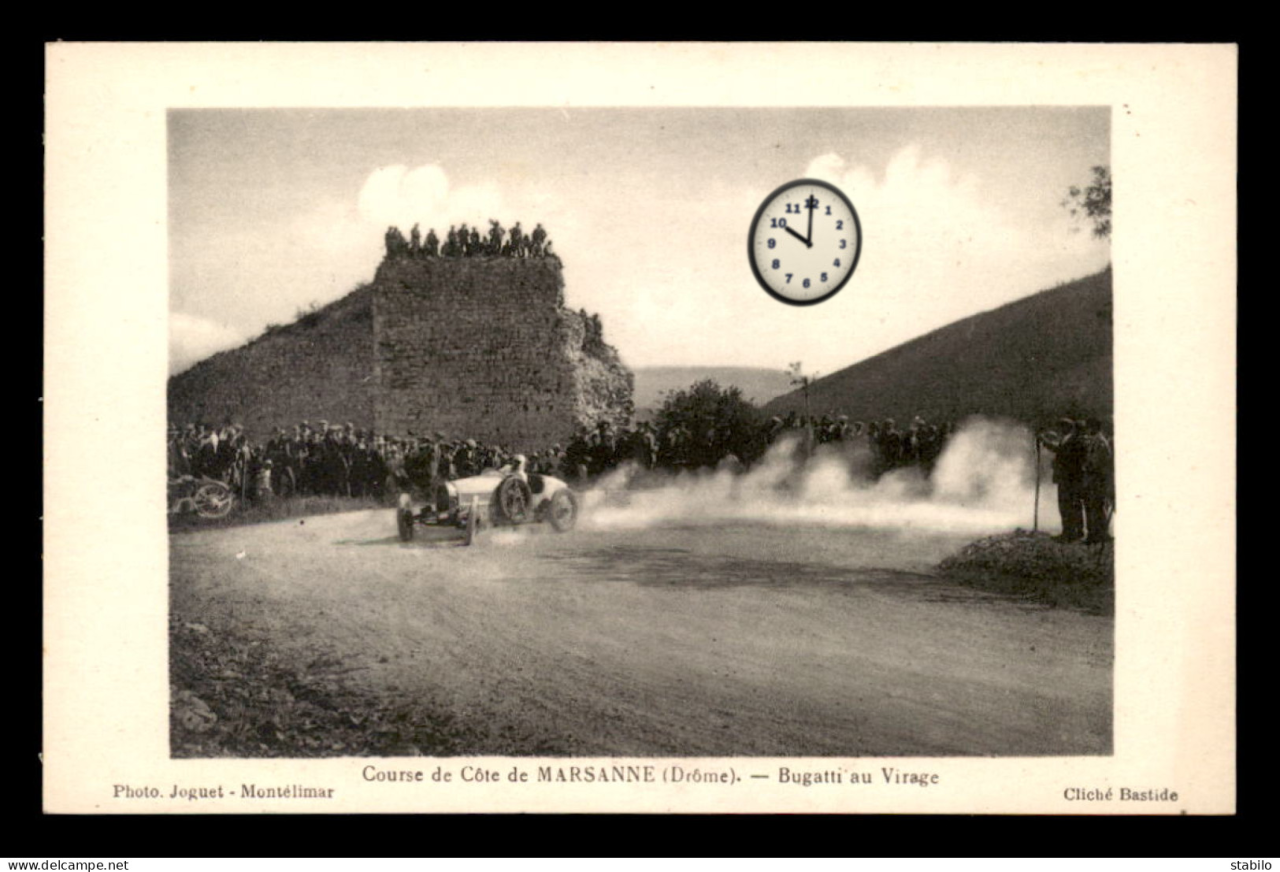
10.00
